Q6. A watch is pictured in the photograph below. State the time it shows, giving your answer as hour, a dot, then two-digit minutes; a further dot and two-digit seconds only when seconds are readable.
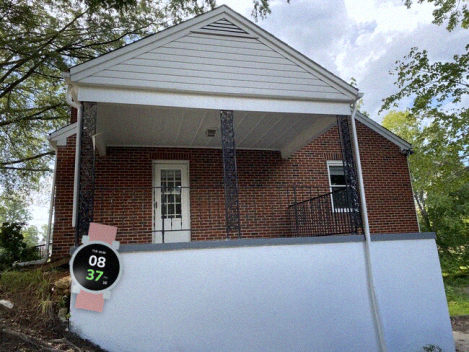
8.37
